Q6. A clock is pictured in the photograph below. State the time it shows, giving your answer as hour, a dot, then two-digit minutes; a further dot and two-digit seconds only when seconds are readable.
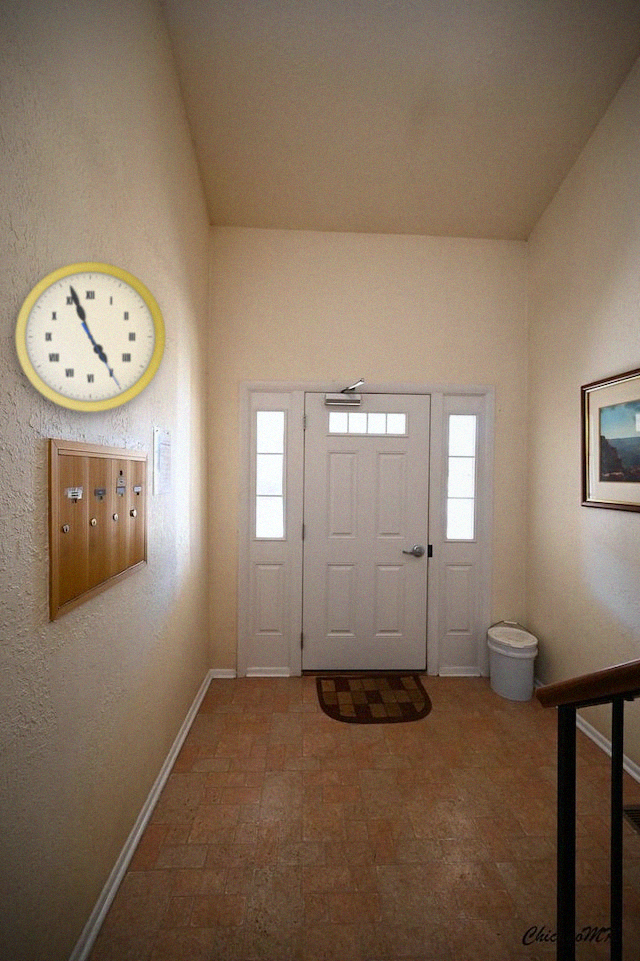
4.56.25
